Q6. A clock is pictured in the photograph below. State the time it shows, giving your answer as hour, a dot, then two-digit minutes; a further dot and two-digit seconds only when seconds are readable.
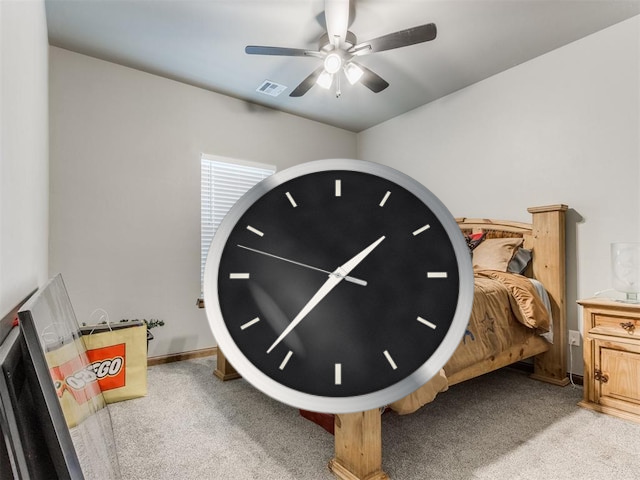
1.36.48
